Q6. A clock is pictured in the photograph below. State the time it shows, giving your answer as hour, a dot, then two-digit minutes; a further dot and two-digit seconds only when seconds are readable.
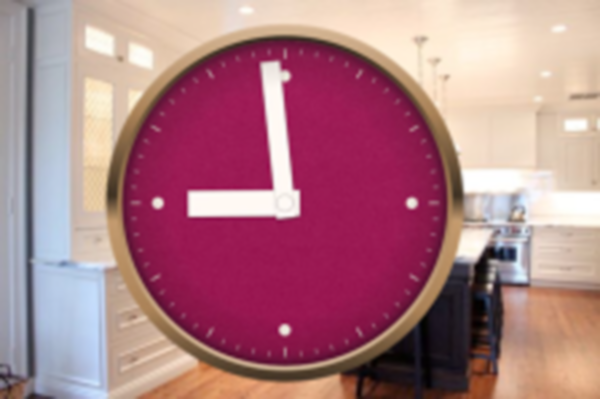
8.59
